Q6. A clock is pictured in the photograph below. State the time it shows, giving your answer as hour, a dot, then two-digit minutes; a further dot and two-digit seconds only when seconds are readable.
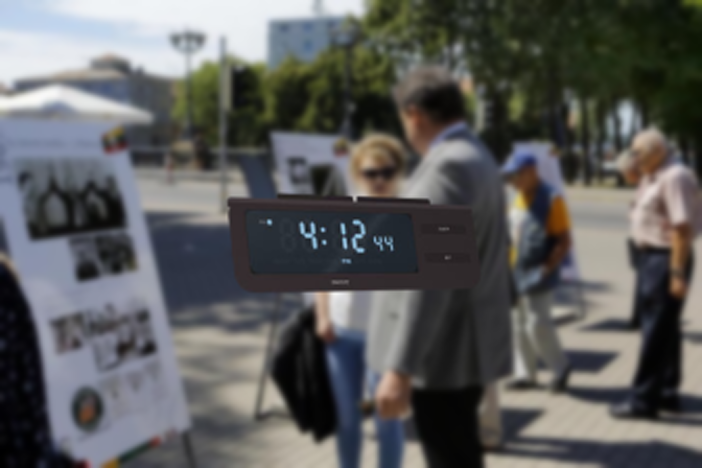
4.12.44
